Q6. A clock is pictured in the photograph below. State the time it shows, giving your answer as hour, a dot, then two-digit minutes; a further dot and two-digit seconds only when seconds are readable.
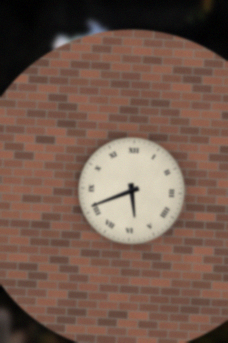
5.41
